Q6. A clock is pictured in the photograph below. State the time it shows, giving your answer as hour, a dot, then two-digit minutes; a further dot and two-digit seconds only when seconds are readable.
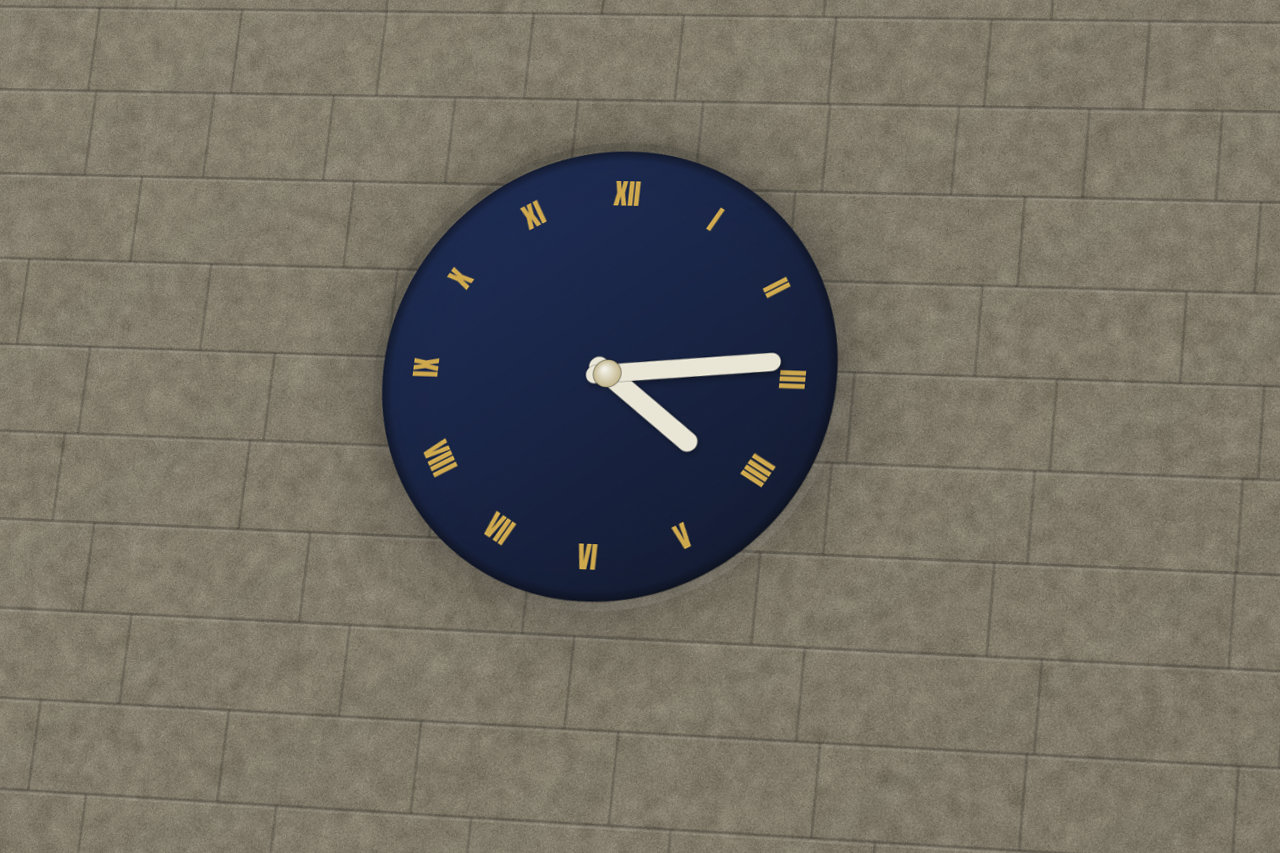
4.14
